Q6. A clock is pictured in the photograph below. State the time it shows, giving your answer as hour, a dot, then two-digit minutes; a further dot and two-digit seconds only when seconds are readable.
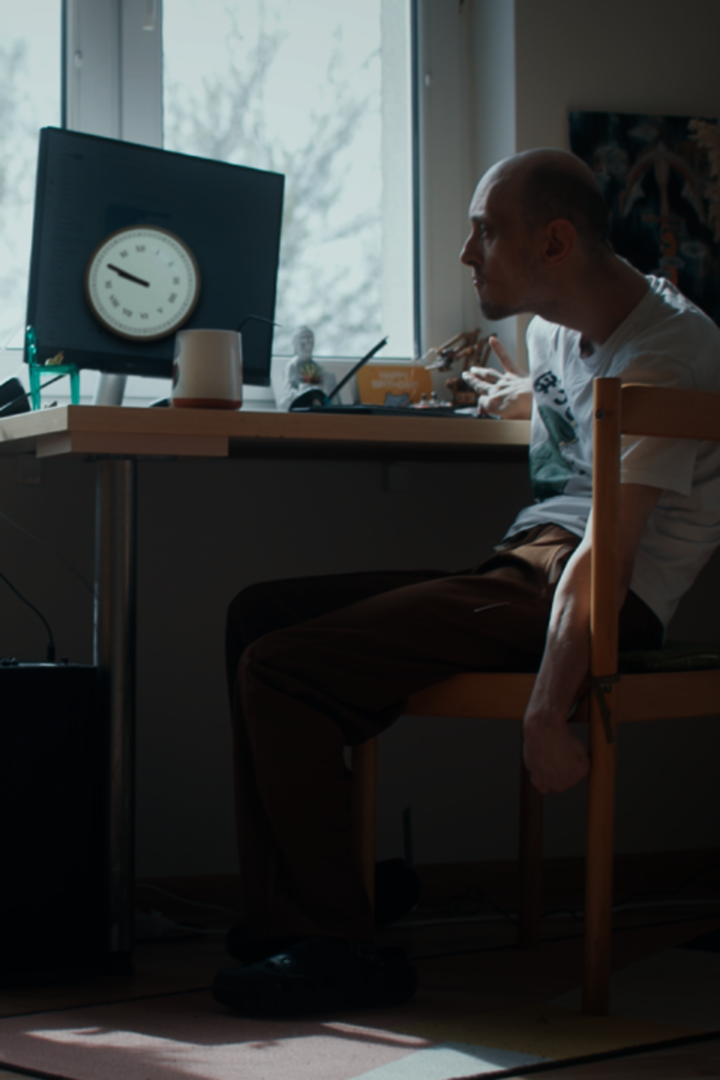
9.50
